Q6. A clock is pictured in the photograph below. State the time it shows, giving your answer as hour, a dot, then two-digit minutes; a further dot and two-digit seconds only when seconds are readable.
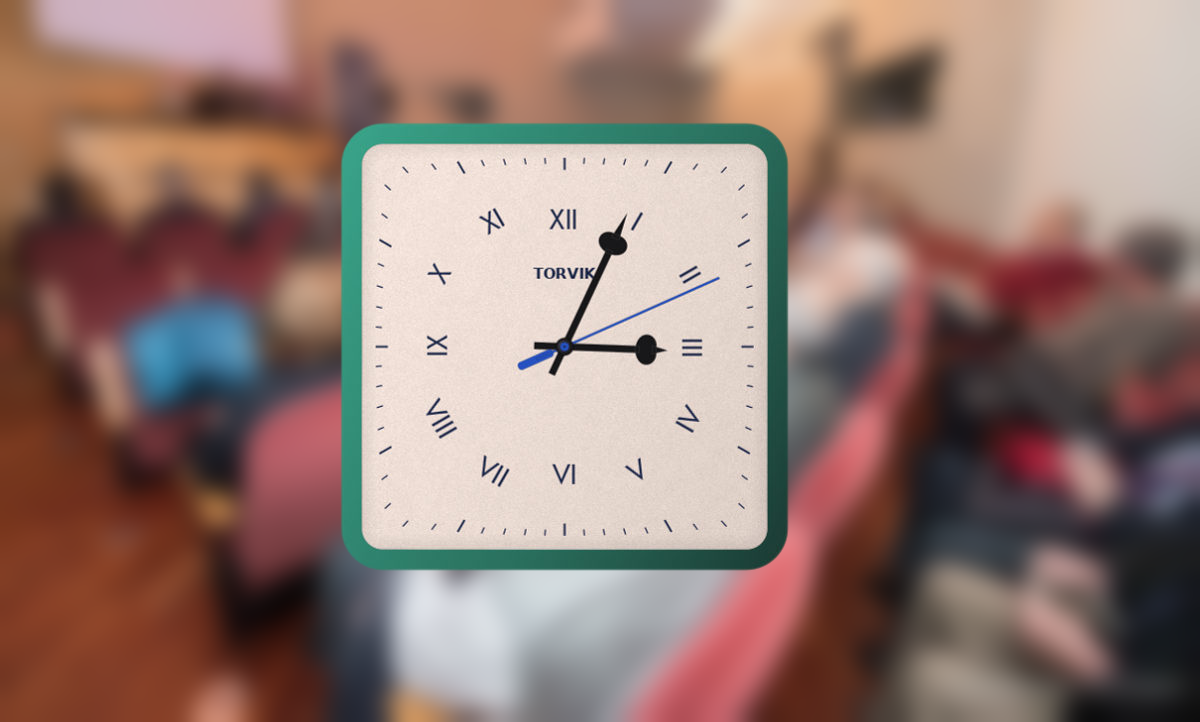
3.04.11
